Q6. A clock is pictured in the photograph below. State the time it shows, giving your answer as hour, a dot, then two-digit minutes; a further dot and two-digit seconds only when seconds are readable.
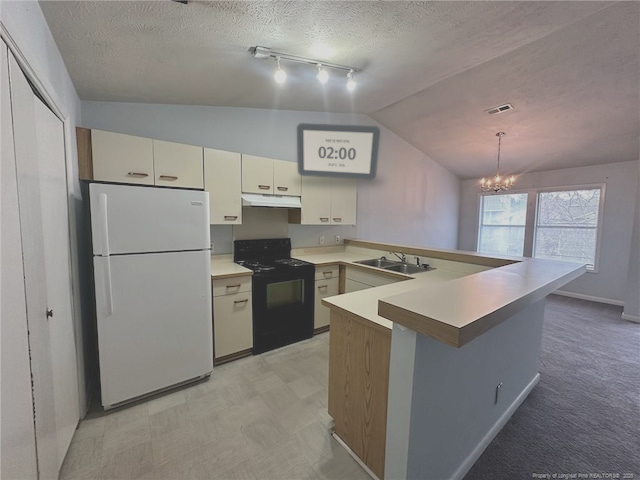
2.00
